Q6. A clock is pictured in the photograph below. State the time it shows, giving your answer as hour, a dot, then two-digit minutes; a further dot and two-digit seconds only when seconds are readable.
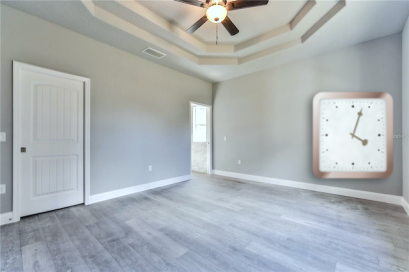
4.03
